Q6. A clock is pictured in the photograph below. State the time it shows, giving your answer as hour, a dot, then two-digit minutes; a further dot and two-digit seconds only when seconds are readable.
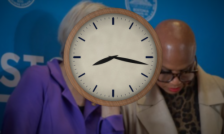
8.17
